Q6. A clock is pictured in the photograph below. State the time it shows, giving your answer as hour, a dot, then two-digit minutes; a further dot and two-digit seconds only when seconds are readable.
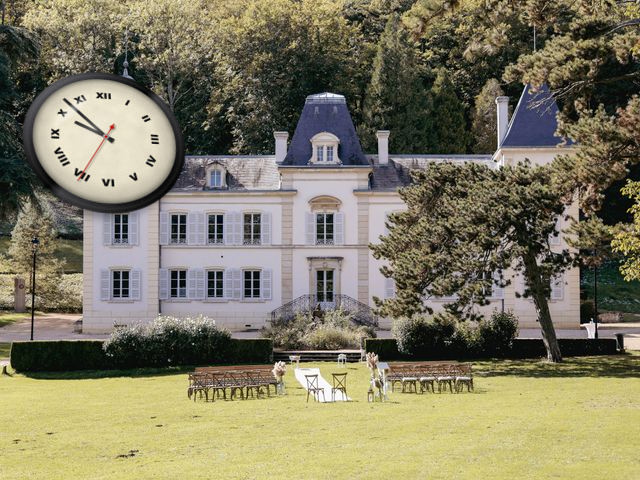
9.52.35
